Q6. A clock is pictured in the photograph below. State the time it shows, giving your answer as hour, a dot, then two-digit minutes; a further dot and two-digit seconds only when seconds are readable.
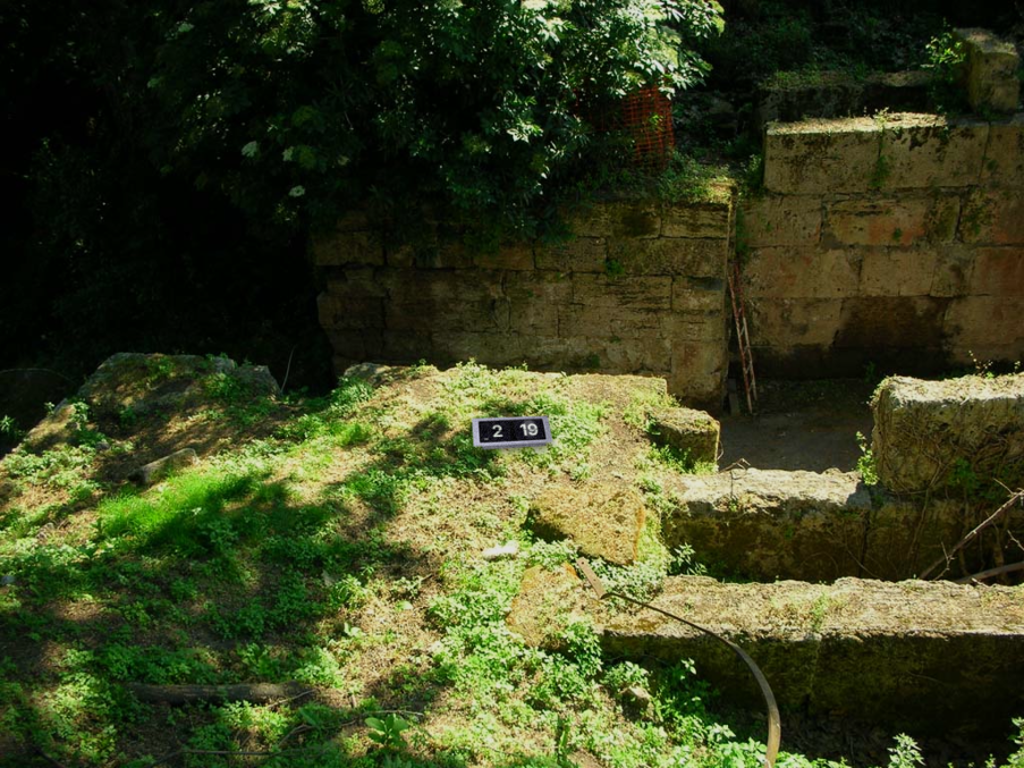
2.19
